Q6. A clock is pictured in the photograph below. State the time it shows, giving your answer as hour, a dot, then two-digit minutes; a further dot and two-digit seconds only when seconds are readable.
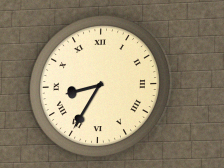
8.35
